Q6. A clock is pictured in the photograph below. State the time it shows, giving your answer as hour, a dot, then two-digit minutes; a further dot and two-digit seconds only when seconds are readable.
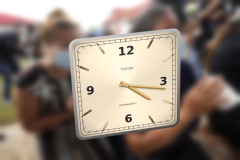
4.17
